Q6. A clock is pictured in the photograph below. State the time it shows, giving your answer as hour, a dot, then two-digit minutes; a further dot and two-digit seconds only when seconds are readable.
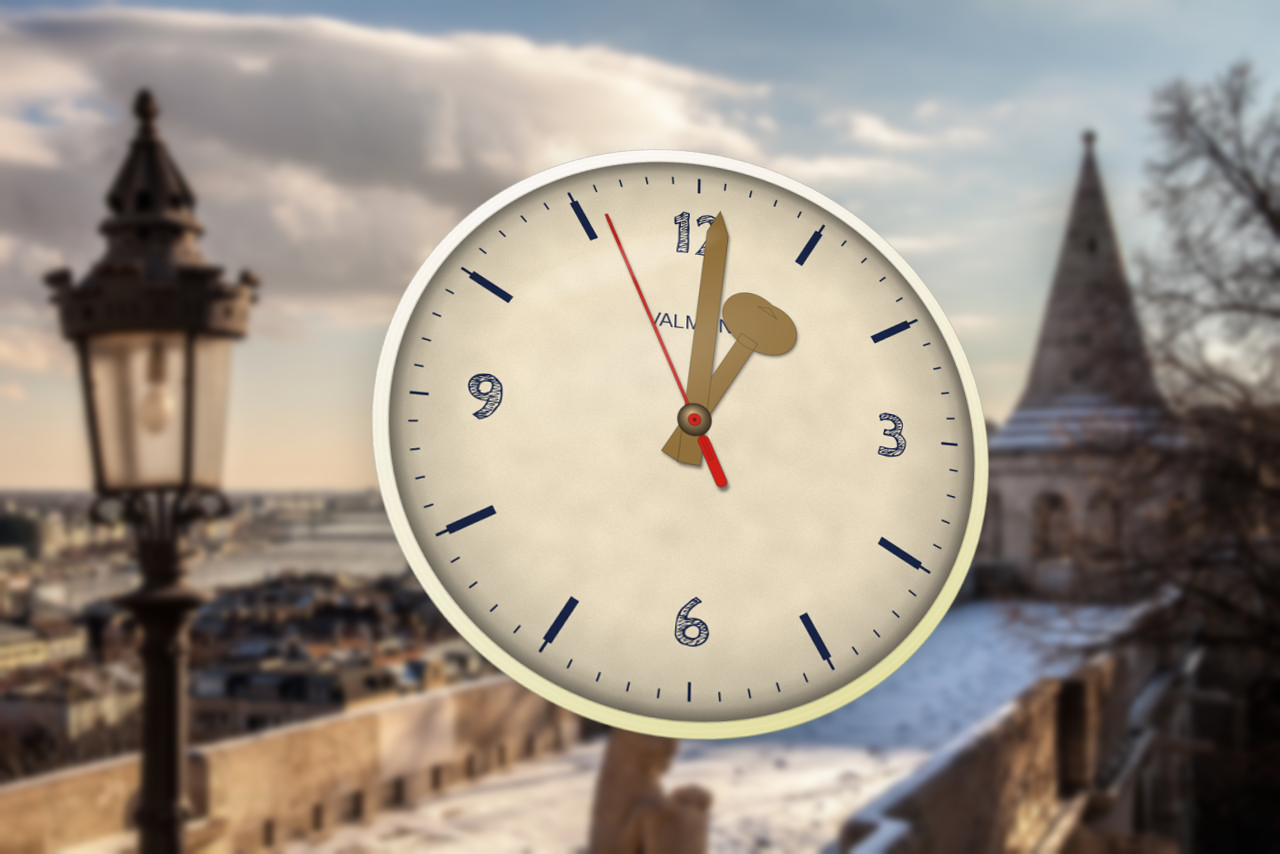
1.00.56
